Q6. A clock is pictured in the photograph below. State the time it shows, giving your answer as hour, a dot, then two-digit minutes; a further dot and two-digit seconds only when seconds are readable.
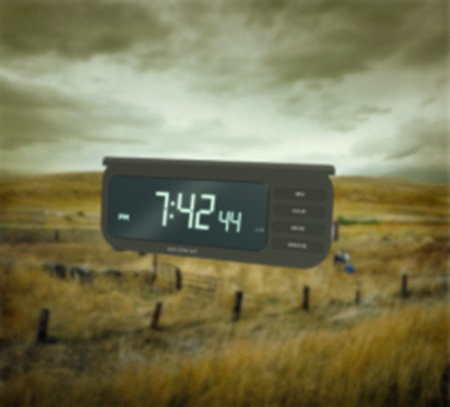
7.42.44
